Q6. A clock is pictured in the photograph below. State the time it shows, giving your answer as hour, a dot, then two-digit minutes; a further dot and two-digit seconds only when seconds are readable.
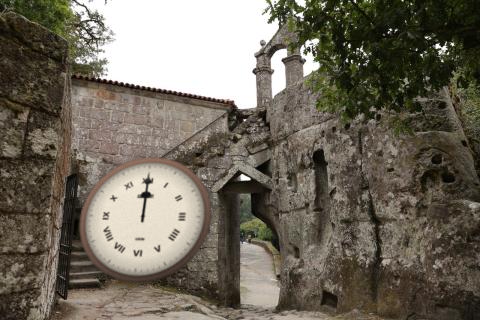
12.00
